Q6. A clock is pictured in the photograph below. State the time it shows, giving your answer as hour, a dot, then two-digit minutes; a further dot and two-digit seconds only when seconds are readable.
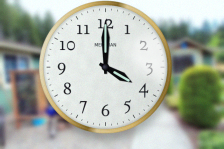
4.00
